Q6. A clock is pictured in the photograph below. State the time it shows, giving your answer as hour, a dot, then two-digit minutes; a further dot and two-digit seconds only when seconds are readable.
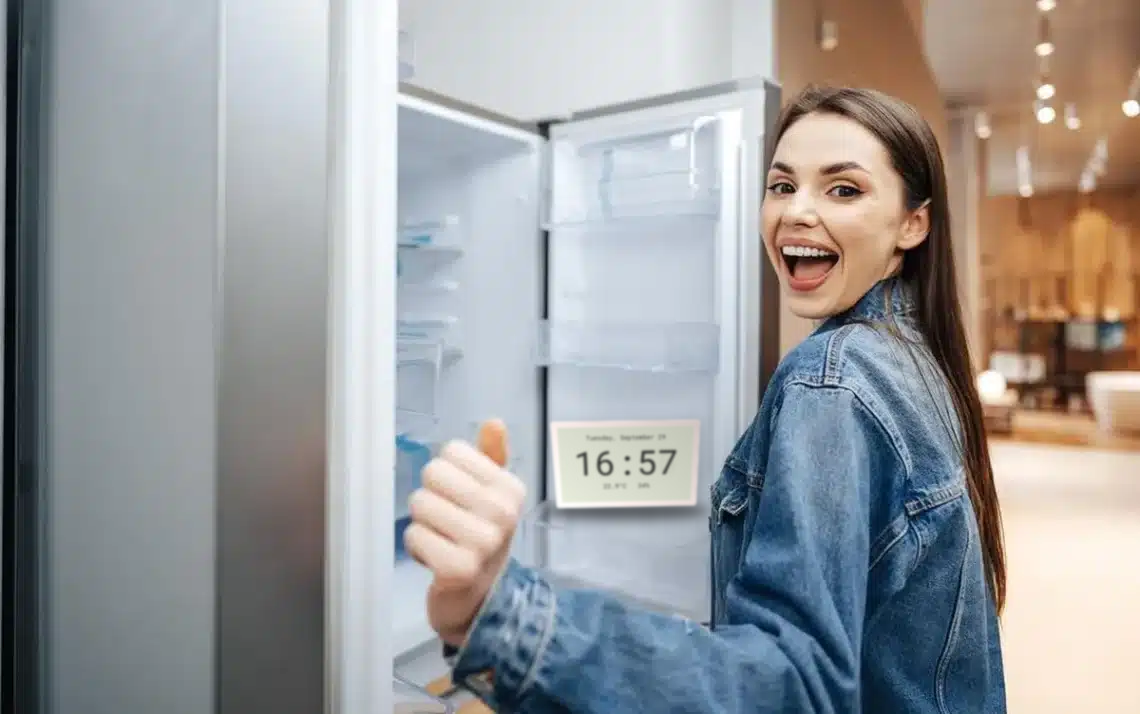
16.57
